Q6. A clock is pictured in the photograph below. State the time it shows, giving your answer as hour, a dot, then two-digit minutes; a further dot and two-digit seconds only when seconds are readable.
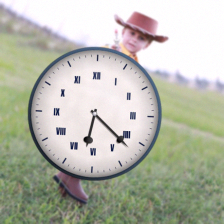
6.22
